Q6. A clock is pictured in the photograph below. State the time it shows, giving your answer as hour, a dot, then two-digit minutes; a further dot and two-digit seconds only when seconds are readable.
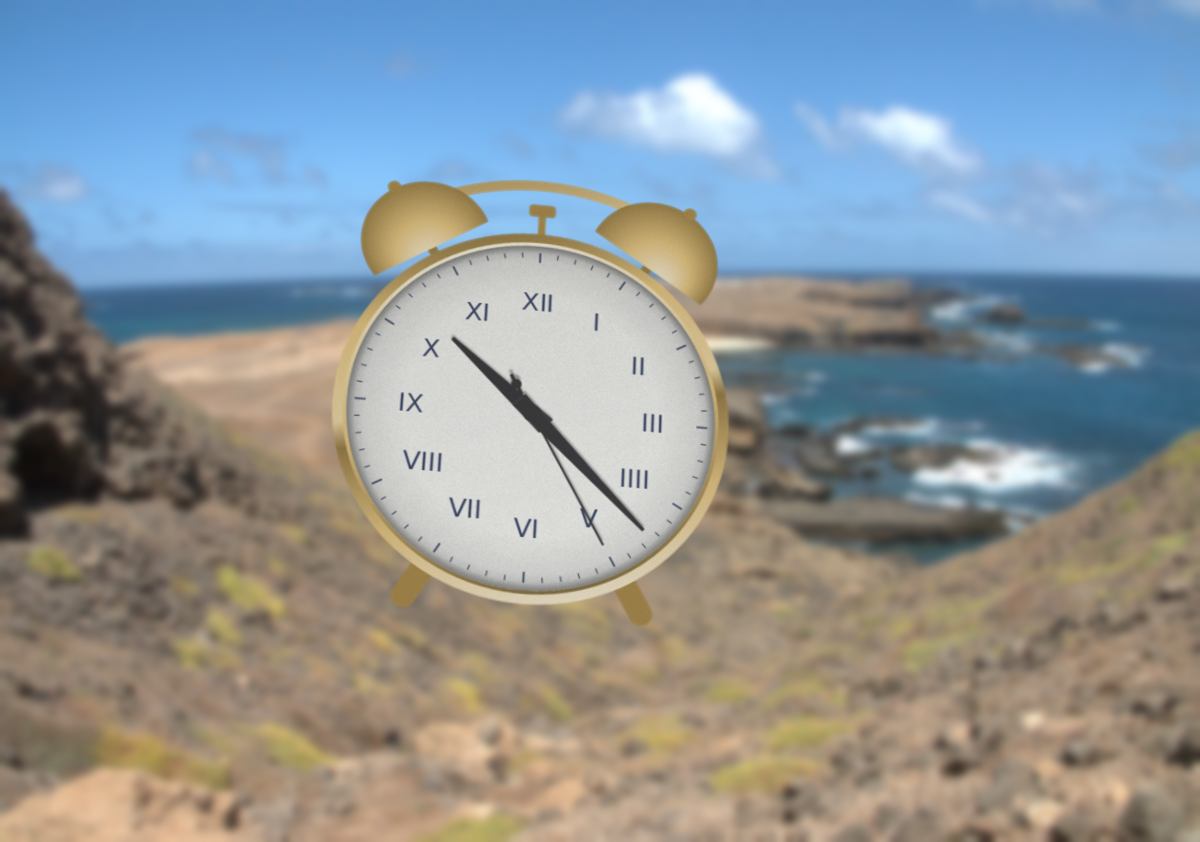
10.22.25
